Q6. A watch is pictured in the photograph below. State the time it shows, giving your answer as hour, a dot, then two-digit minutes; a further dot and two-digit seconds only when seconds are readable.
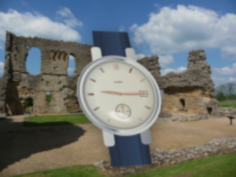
9.15
